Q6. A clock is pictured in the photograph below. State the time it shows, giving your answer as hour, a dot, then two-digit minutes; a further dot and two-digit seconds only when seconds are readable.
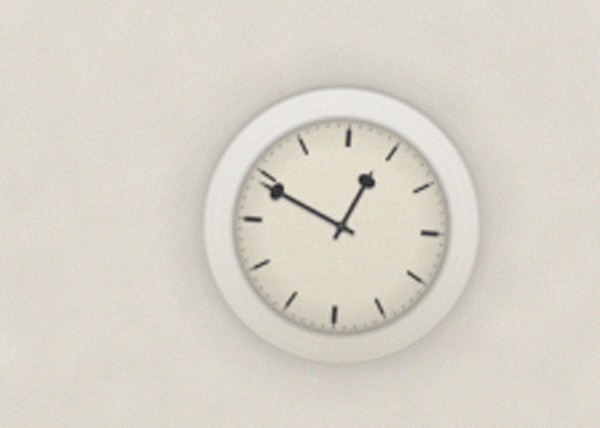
12.49
